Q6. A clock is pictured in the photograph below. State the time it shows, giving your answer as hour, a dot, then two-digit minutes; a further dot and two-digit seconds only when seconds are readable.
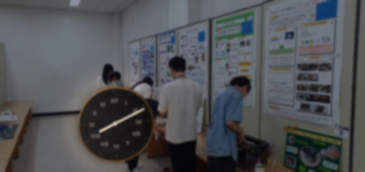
8.11
